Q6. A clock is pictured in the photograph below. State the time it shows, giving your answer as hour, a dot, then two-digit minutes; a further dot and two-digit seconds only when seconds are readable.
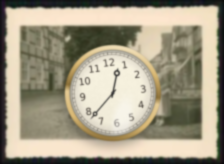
12.38
